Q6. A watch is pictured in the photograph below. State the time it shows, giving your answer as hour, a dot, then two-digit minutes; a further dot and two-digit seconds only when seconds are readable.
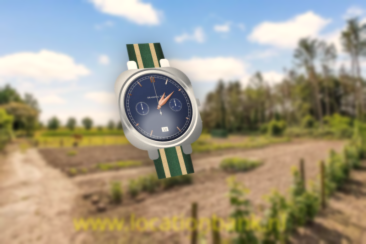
1.09
